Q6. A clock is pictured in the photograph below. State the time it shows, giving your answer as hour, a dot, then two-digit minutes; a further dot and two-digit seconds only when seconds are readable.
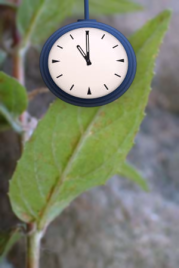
11.00
